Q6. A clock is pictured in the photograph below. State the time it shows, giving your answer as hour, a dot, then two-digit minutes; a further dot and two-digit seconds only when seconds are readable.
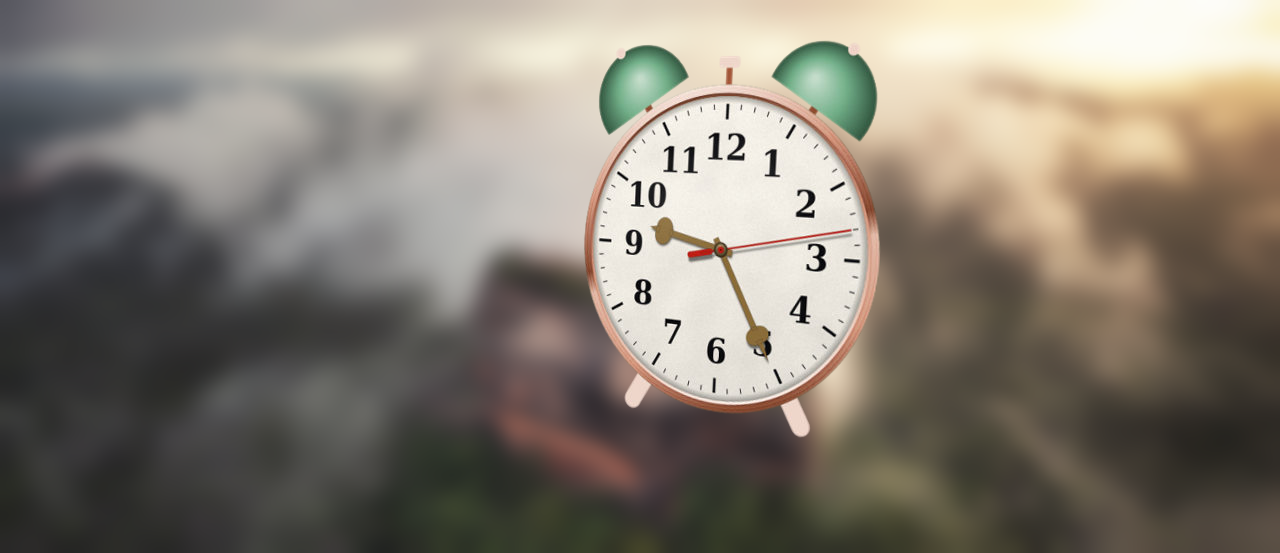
9.25.13
